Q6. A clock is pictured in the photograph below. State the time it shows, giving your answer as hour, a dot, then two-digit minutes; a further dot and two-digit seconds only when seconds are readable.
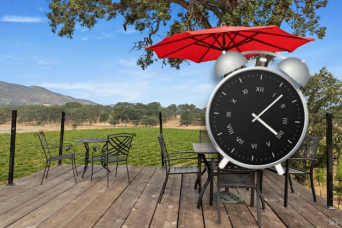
4.07
